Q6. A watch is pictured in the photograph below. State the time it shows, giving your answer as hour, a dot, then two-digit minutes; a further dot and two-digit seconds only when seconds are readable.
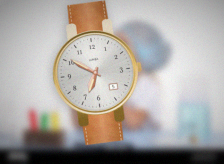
6.51
